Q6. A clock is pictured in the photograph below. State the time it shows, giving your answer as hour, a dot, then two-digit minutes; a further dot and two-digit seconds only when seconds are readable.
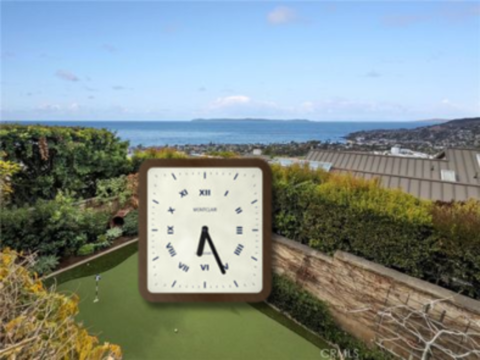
6.26
